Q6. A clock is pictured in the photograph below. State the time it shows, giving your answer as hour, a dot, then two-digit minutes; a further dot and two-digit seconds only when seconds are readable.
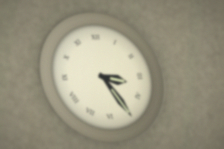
3.25
